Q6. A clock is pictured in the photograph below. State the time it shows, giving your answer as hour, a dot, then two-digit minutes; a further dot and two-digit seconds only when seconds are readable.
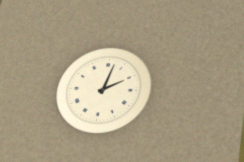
2.02
